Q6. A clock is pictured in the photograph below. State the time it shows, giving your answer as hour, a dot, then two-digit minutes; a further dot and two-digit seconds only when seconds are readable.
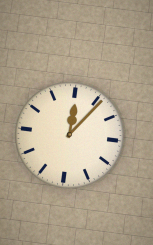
12.06
